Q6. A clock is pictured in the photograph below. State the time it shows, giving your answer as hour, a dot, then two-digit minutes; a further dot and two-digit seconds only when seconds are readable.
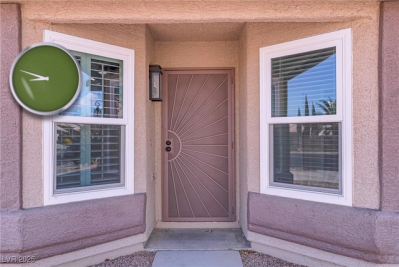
8.48
